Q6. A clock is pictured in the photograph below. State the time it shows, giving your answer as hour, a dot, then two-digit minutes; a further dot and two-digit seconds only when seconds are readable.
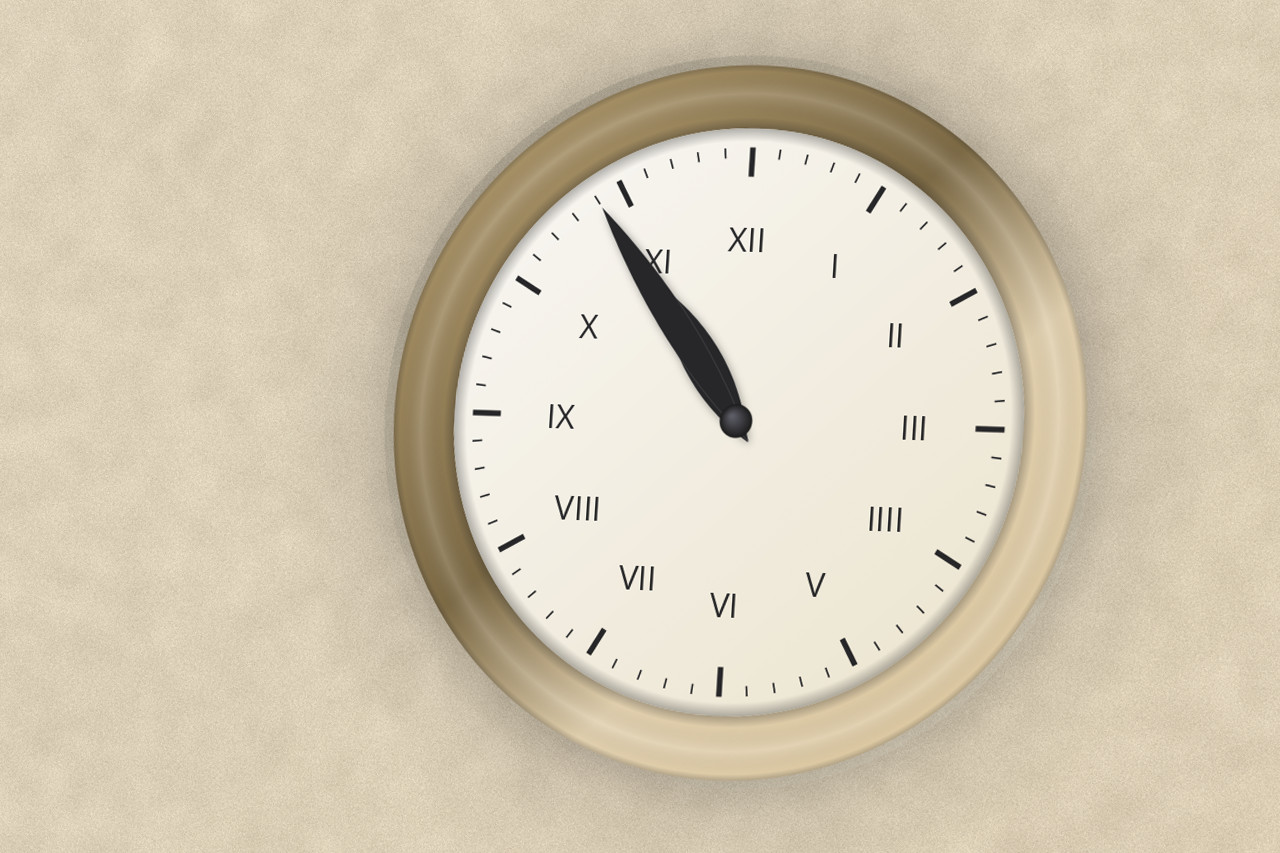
10.54
